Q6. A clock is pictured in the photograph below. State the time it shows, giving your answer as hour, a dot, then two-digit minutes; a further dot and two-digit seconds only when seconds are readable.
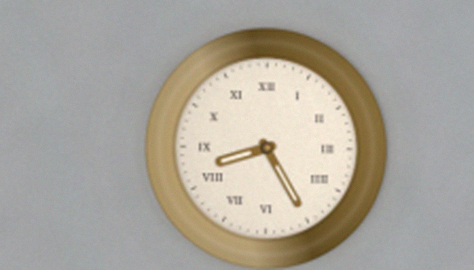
8.25
